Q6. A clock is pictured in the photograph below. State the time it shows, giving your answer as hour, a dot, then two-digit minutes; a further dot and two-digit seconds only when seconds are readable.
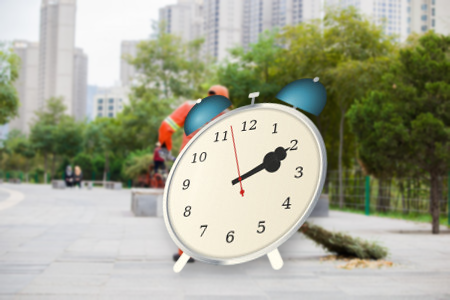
2.09.57
